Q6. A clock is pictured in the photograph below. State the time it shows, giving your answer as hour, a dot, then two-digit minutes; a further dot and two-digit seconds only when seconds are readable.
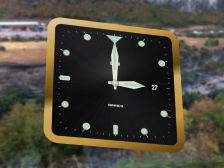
3.00
